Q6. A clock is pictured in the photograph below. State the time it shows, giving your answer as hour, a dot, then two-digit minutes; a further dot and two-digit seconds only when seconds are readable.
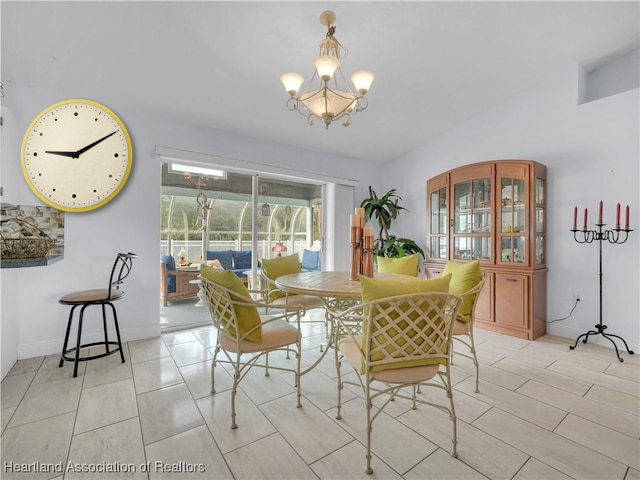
9.10
